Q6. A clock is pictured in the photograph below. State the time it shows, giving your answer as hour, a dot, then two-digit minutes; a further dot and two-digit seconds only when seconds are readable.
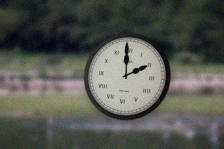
1.59
